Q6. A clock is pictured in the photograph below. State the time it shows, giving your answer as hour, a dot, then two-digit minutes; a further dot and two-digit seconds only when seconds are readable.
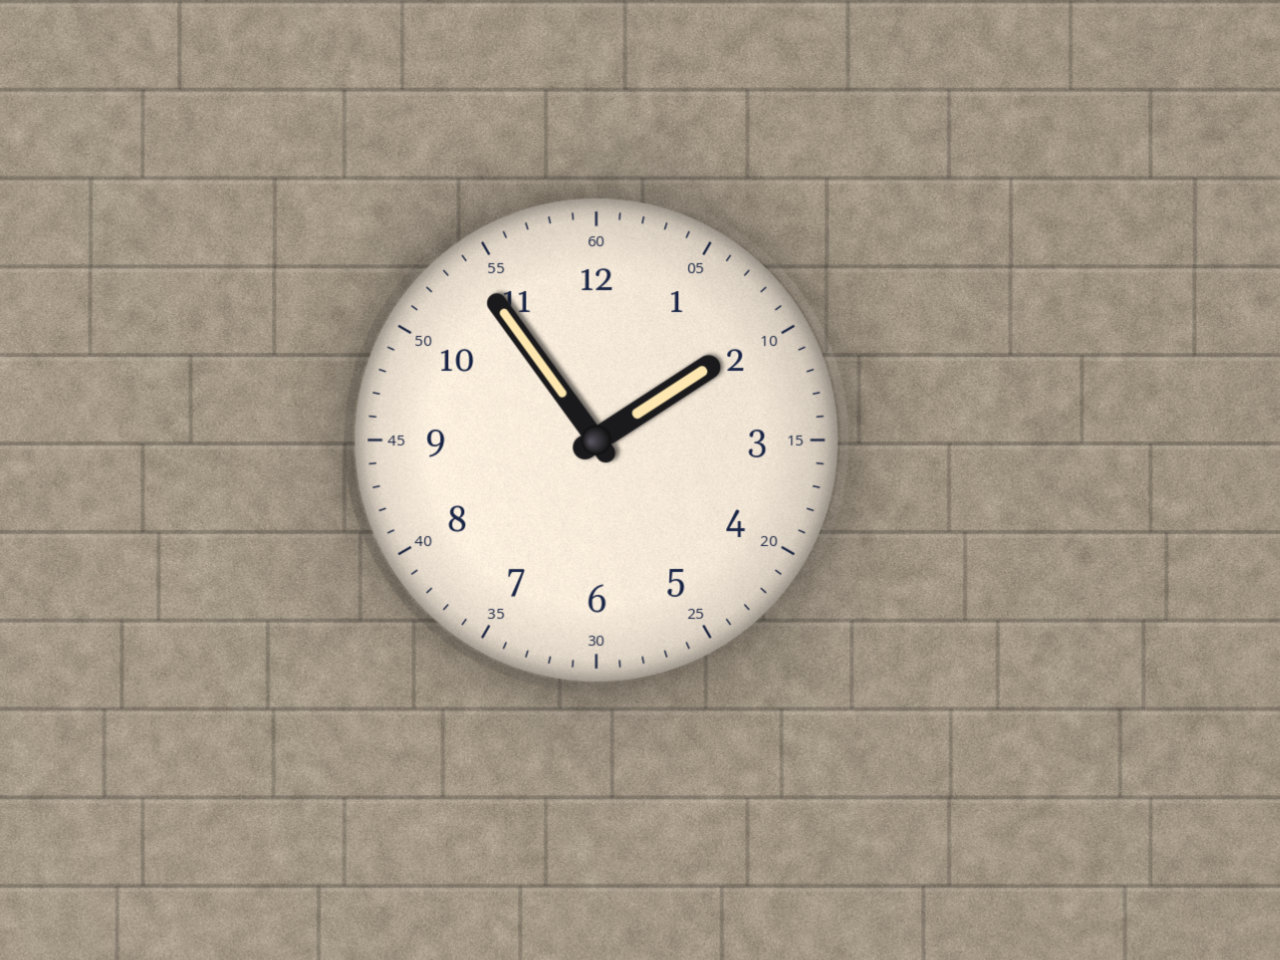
1.54
